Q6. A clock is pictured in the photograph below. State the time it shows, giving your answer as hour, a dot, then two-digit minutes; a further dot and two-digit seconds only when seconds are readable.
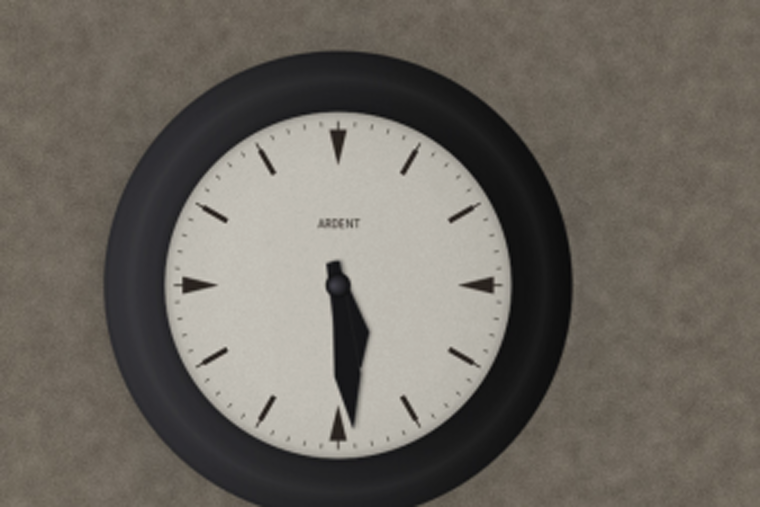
5.29
